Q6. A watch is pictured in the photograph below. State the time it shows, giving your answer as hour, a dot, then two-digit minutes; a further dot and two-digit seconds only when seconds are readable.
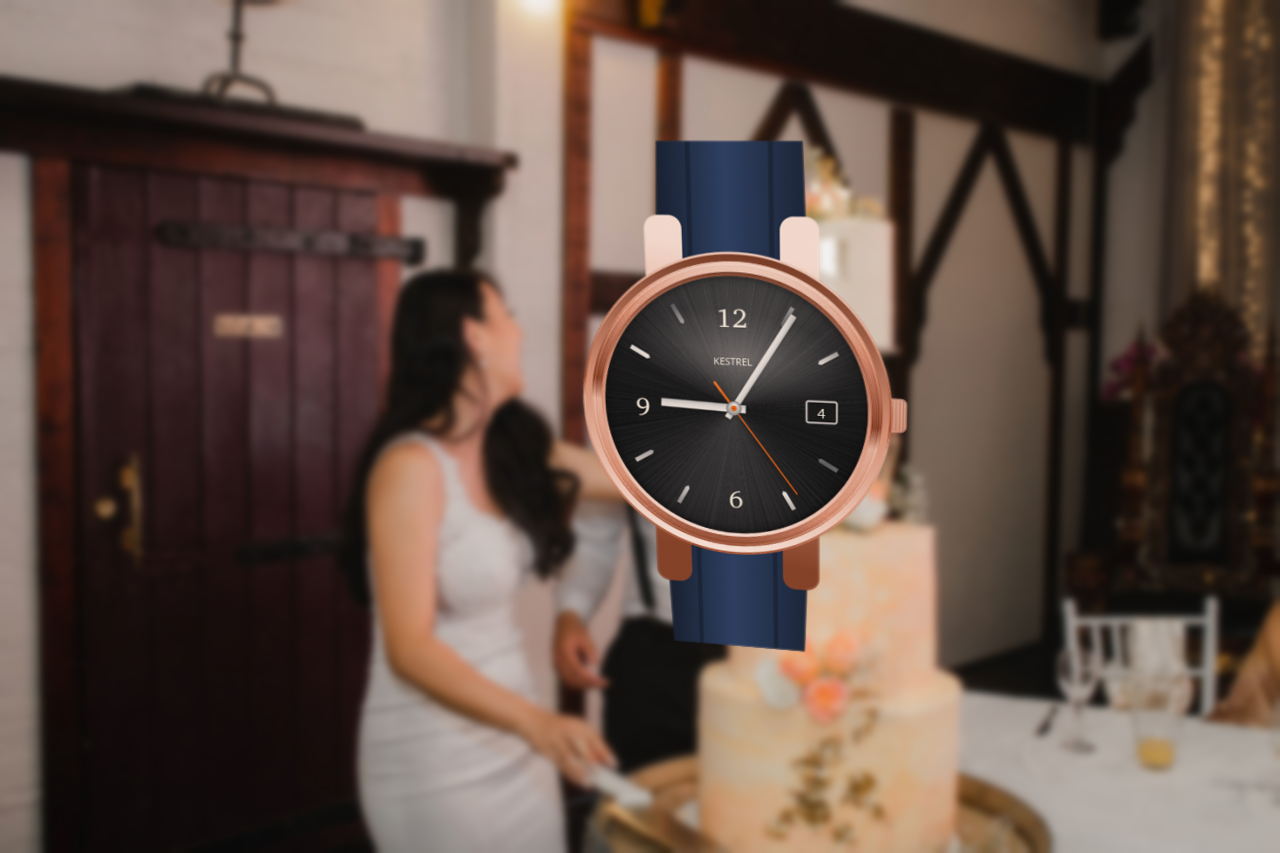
9.05.24
